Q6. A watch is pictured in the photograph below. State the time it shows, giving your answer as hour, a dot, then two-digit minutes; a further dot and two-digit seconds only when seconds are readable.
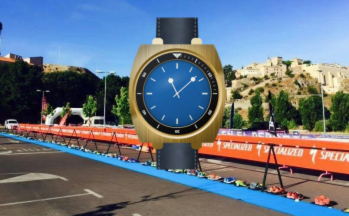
11.08
